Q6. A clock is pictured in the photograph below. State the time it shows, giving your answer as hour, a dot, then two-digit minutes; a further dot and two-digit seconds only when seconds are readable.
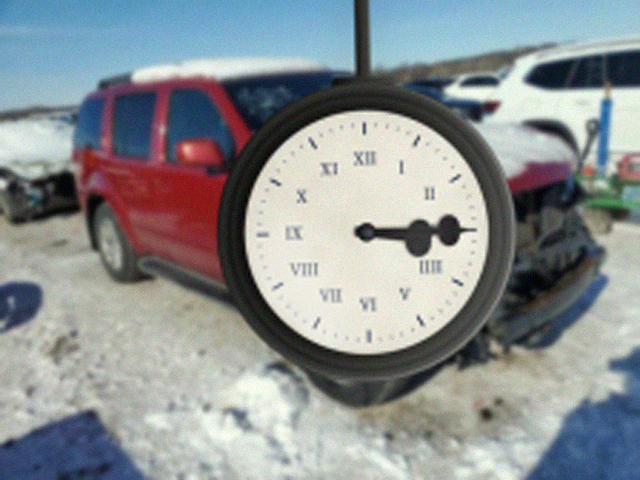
3.15
